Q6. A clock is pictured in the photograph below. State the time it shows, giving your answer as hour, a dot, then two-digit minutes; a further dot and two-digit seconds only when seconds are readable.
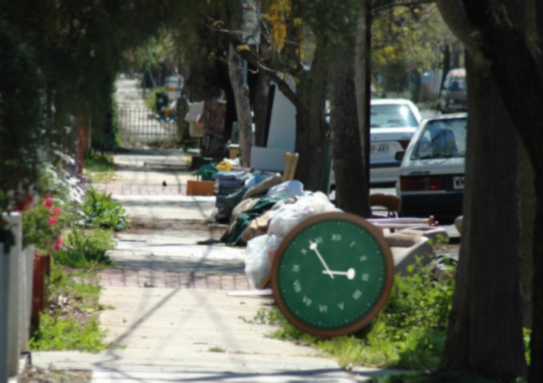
2.53
